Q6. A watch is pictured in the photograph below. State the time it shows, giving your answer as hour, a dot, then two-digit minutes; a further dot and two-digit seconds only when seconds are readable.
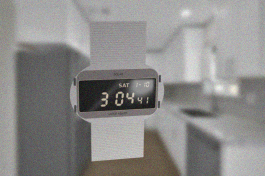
3.04.41
